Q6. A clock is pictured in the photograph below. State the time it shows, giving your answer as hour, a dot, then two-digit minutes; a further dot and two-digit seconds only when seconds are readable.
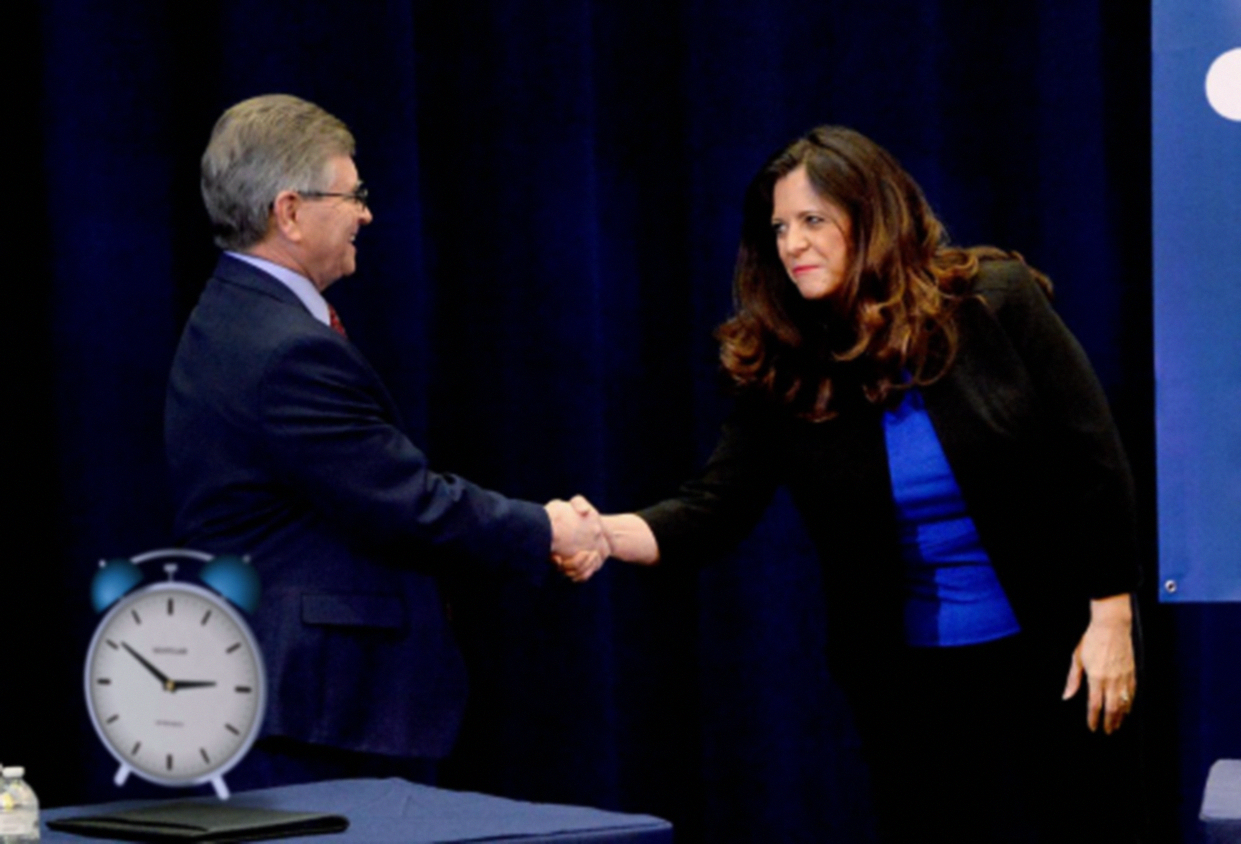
2.51
